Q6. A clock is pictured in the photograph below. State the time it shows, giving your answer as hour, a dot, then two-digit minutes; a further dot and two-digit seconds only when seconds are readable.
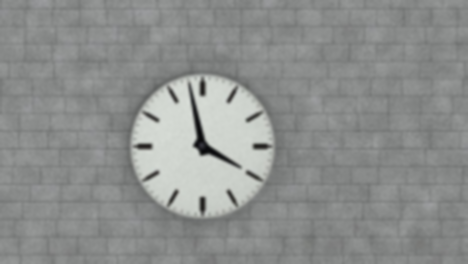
3.58
